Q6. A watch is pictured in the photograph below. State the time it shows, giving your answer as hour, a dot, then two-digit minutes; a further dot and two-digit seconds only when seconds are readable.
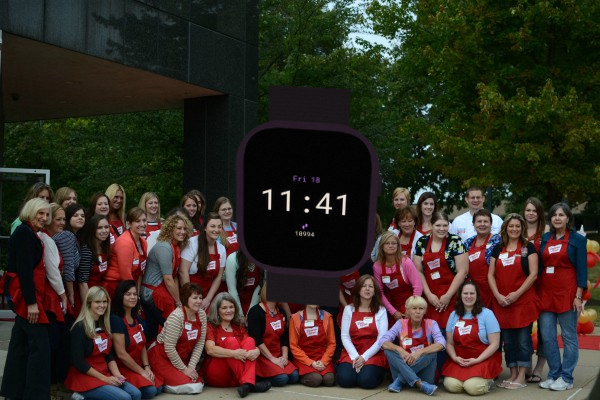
11.41
